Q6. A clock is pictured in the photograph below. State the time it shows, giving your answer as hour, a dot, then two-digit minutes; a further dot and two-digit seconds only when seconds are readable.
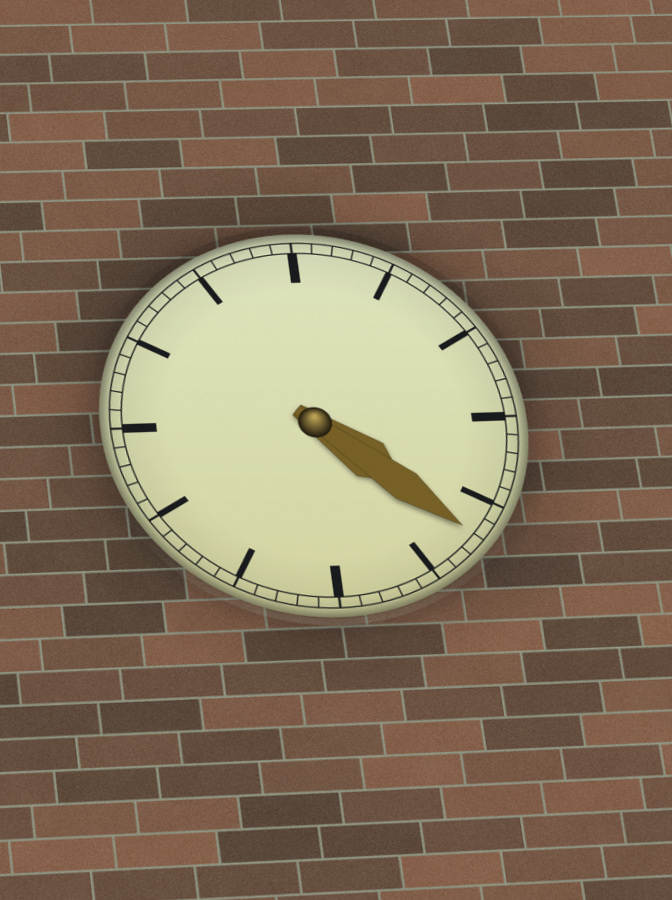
4.22
